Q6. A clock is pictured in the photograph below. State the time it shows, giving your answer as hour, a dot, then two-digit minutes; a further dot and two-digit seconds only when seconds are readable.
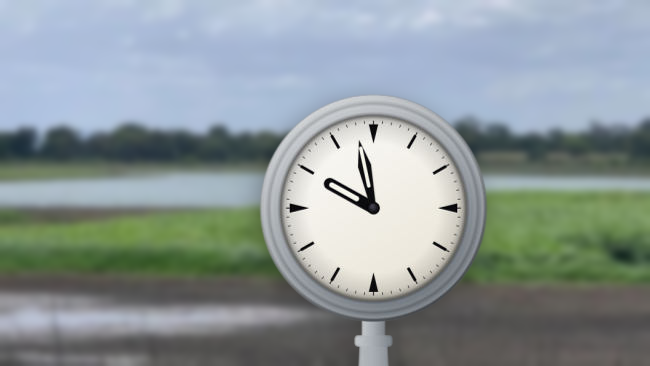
9.58
